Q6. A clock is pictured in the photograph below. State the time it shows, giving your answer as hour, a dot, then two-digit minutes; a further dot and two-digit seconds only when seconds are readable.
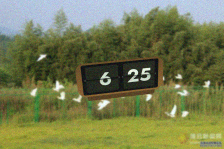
6.25
